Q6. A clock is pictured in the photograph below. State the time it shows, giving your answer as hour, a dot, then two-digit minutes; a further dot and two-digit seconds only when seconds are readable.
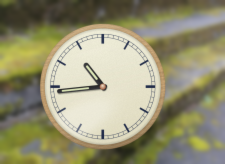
10.44
